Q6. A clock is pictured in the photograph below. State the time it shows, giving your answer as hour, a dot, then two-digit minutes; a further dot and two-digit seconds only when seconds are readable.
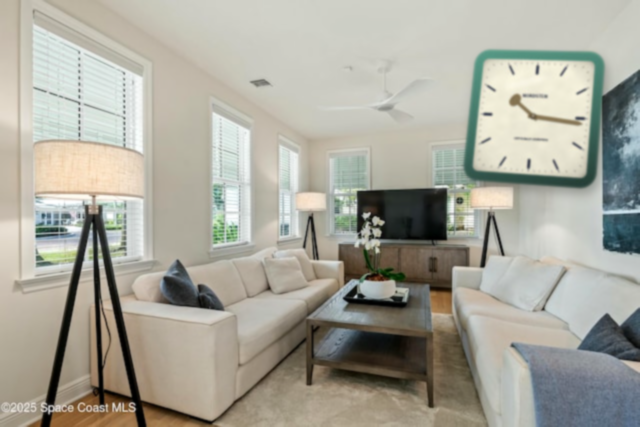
10.16
